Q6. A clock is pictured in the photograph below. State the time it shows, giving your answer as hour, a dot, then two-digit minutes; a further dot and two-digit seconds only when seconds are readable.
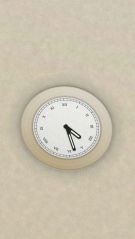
4.28
